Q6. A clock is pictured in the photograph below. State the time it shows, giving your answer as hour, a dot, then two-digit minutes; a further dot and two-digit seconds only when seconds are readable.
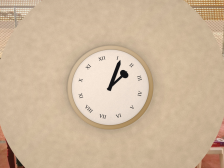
2.06
